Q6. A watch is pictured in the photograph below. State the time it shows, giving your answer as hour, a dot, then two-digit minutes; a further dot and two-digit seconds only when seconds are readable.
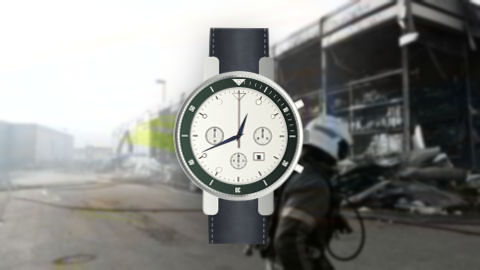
12.41
